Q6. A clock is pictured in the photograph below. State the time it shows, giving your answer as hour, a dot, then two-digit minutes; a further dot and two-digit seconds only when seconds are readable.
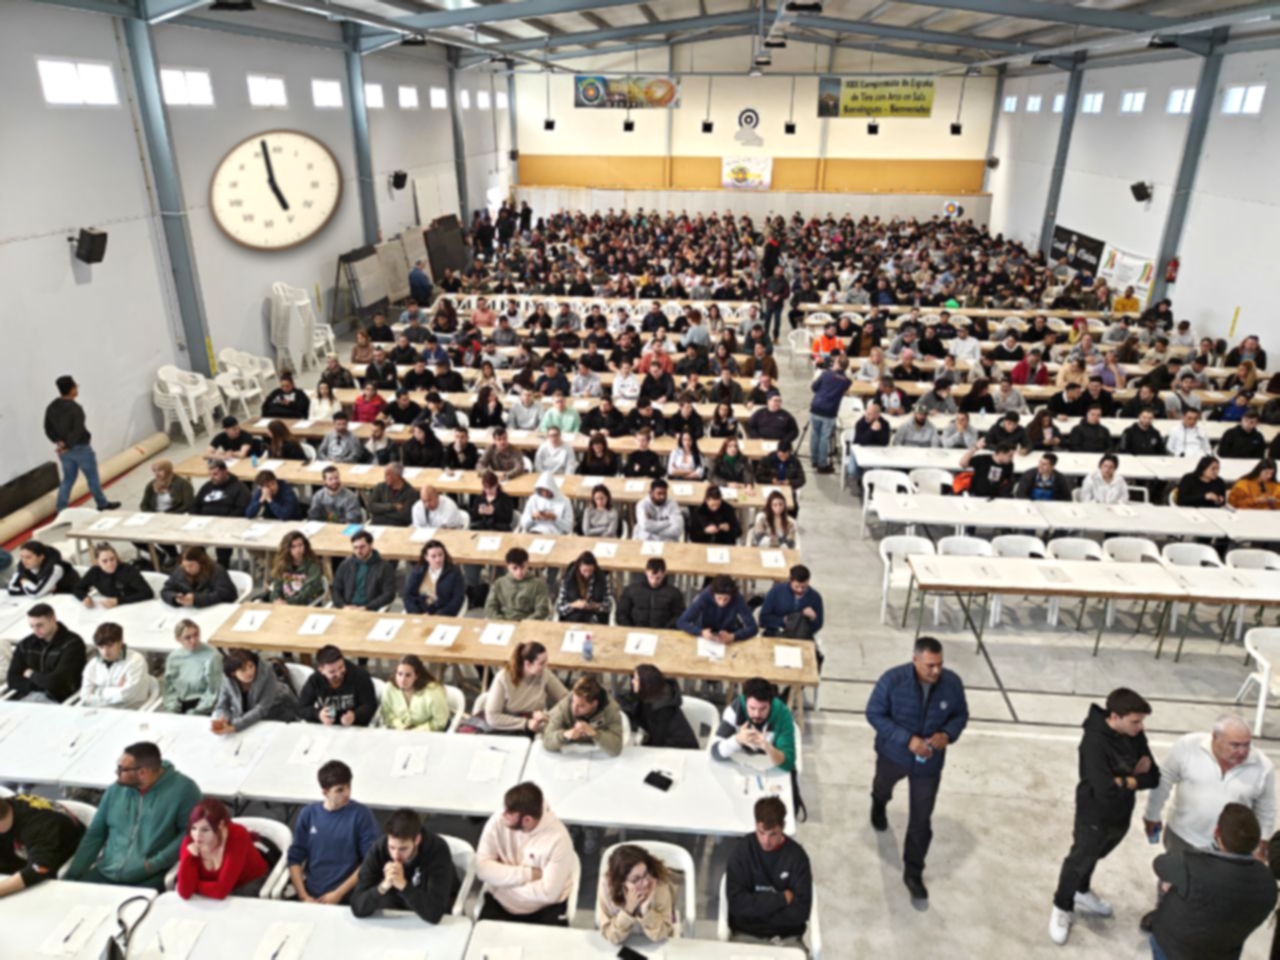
4.57
